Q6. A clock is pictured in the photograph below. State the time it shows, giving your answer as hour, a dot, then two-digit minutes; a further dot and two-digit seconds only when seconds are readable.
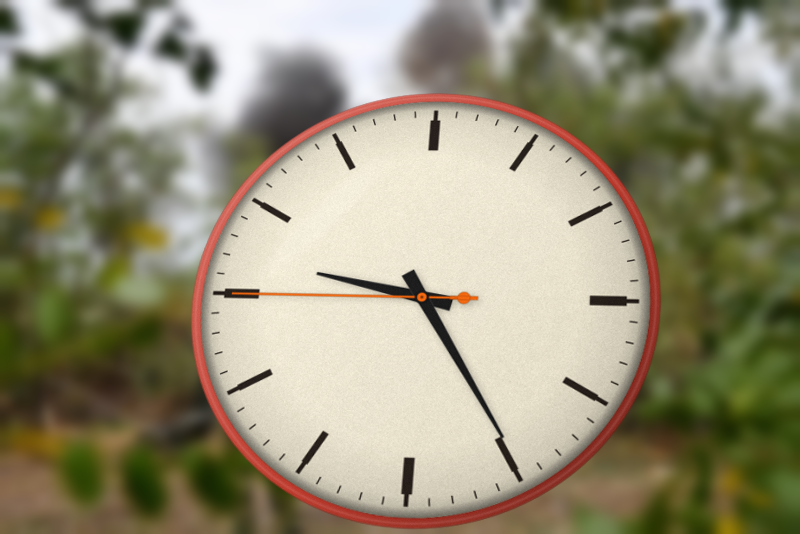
9.24.45
